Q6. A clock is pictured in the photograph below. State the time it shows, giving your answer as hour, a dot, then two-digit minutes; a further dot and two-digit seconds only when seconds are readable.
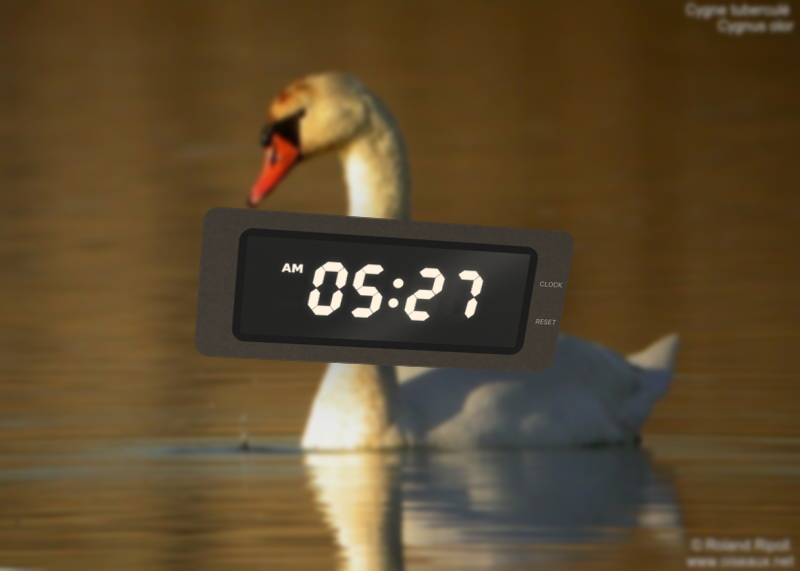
5.27
